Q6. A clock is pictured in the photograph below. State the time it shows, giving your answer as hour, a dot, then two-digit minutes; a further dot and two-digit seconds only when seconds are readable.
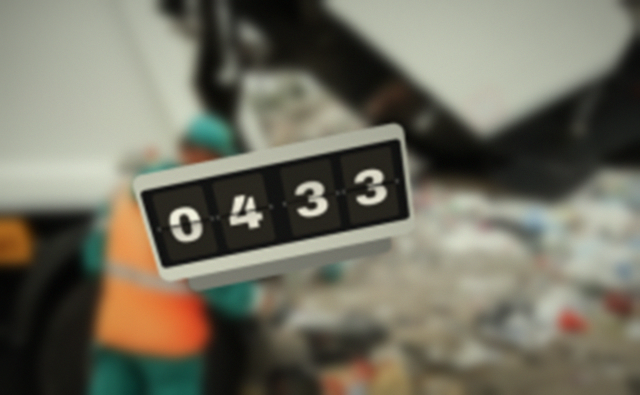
4.33
